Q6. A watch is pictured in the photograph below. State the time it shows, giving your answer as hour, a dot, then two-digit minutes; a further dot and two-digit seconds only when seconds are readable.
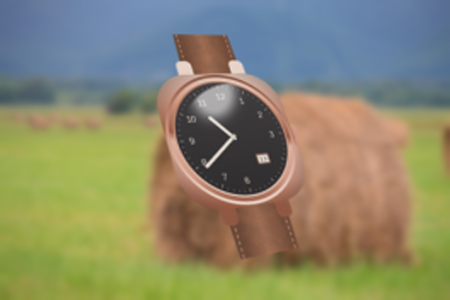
10.39
